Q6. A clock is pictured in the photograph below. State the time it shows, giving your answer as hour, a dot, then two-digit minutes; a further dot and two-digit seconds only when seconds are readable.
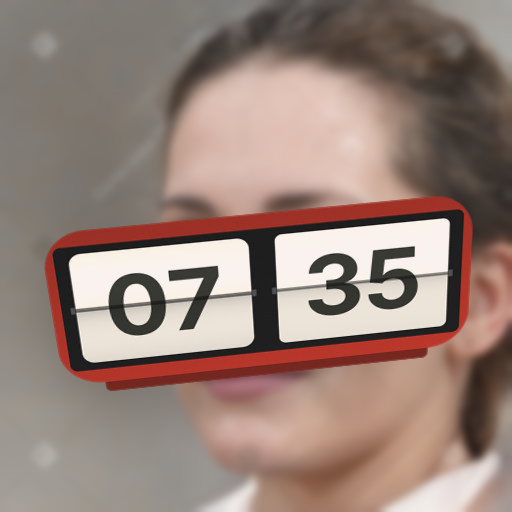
7.35
